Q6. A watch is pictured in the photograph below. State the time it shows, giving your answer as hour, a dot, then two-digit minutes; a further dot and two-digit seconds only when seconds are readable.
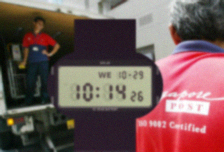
10.14.26
